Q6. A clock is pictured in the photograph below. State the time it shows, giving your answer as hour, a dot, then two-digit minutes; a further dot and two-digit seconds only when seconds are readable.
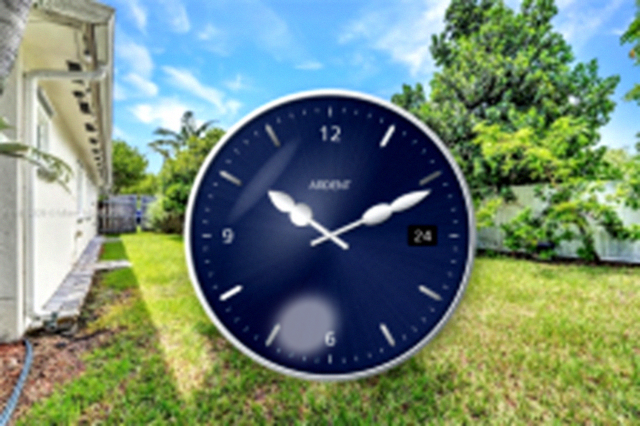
10.11
